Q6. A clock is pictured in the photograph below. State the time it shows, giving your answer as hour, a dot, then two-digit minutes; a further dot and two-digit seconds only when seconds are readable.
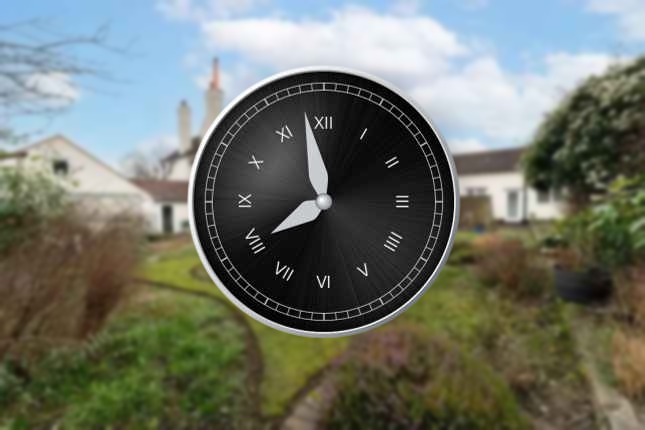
7.58
